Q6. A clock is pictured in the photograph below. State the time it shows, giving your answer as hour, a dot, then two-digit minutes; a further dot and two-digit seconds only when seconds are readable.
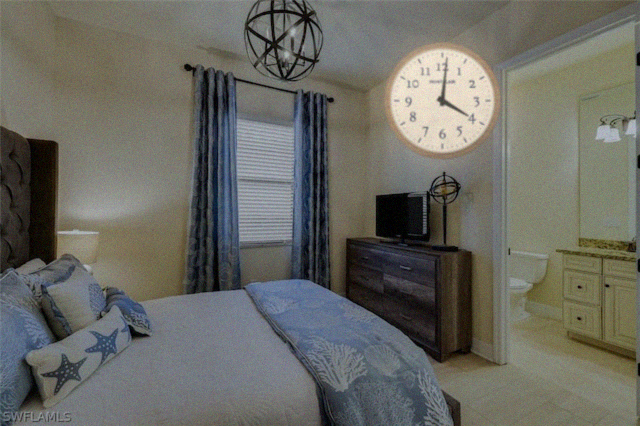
4.01
